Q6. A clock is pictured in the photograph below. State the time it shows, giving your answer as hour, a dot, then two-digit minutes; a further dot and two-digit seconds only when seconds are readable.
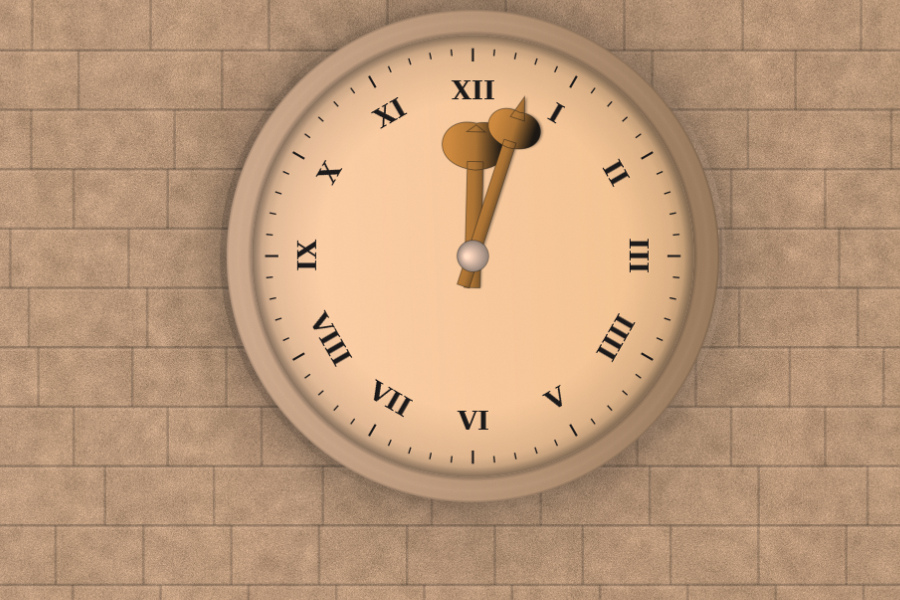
12.03
